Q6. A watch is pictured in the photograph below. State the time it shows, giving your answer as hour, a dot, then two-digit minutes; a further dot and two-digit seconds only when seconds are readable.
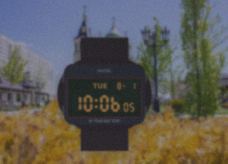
10.06
